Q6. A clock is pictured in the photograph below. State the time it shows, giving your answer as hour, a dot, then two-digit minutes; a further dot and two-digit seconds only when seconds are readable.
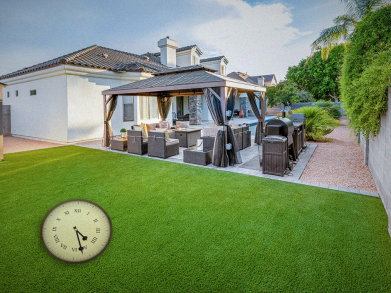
4.27
